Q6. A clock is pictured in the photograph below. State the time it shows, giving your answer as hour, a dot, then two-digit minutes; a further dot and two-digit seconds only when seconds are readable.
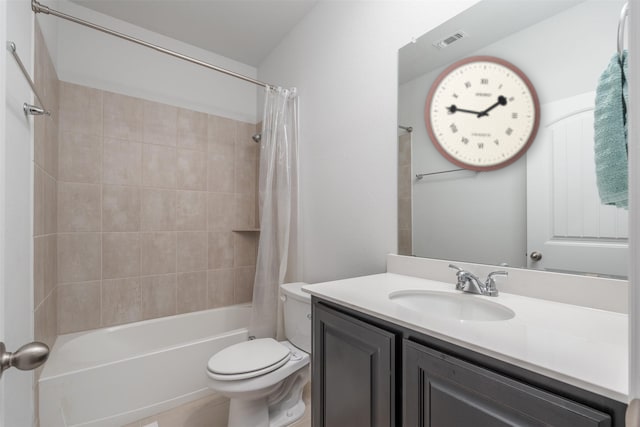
1.46
